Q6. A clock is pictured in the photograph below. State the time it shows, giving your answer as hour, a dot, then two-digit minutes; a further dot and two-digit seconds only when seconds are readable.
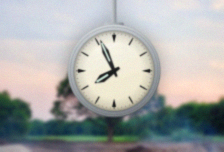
7.56
